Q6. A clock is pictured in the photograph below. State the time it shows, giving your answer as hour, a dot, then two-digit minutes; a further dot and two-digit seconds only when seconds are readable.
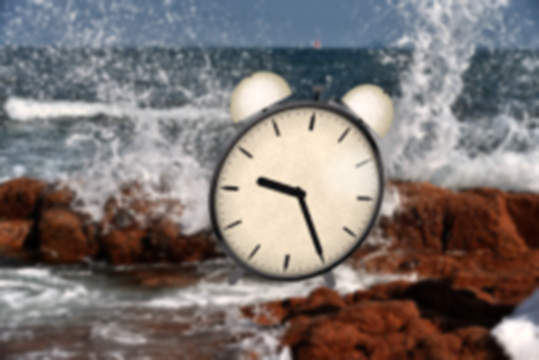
9.25
